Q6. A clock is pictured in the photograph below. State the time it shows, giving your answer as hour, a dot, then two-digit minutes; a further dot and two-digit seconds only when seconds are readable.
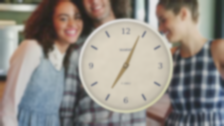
7.04
